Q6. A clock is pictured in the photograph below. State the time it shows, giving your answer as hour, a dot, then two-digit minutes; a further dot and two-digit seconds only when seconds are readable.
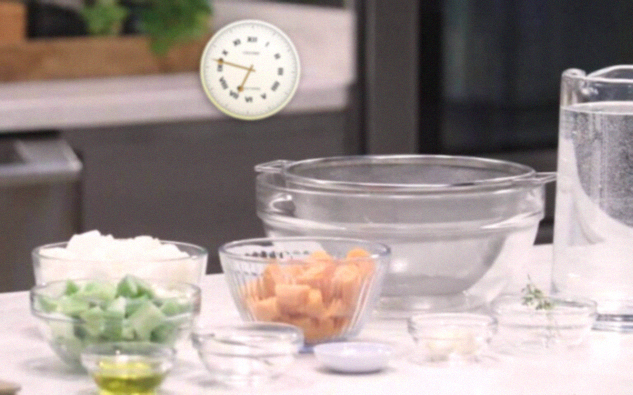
6.47
